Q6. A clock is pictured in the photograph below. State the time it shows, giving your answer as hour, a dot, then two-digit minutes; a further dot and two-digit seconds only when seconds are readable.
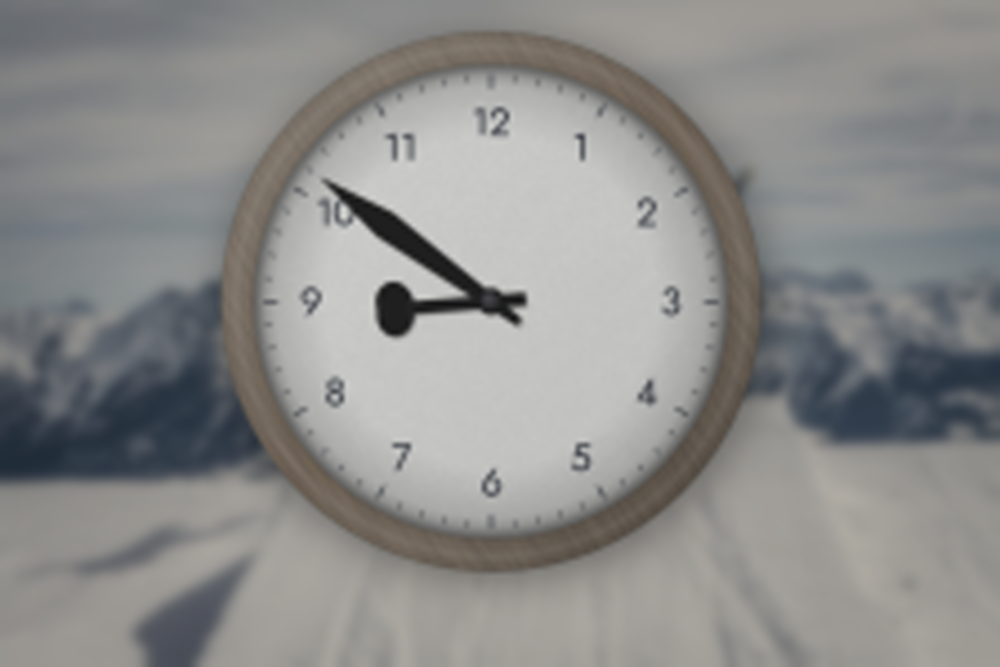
8.51
